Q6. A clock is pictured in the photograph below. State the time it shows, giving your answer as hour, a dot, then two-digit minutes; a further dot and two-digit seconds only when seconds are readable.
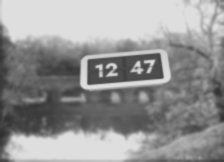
12.47
